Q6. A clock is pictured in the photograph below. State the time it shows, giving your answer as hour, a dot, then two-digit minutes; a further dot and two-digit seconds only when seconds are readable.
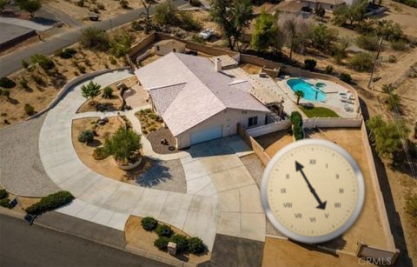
4.55
